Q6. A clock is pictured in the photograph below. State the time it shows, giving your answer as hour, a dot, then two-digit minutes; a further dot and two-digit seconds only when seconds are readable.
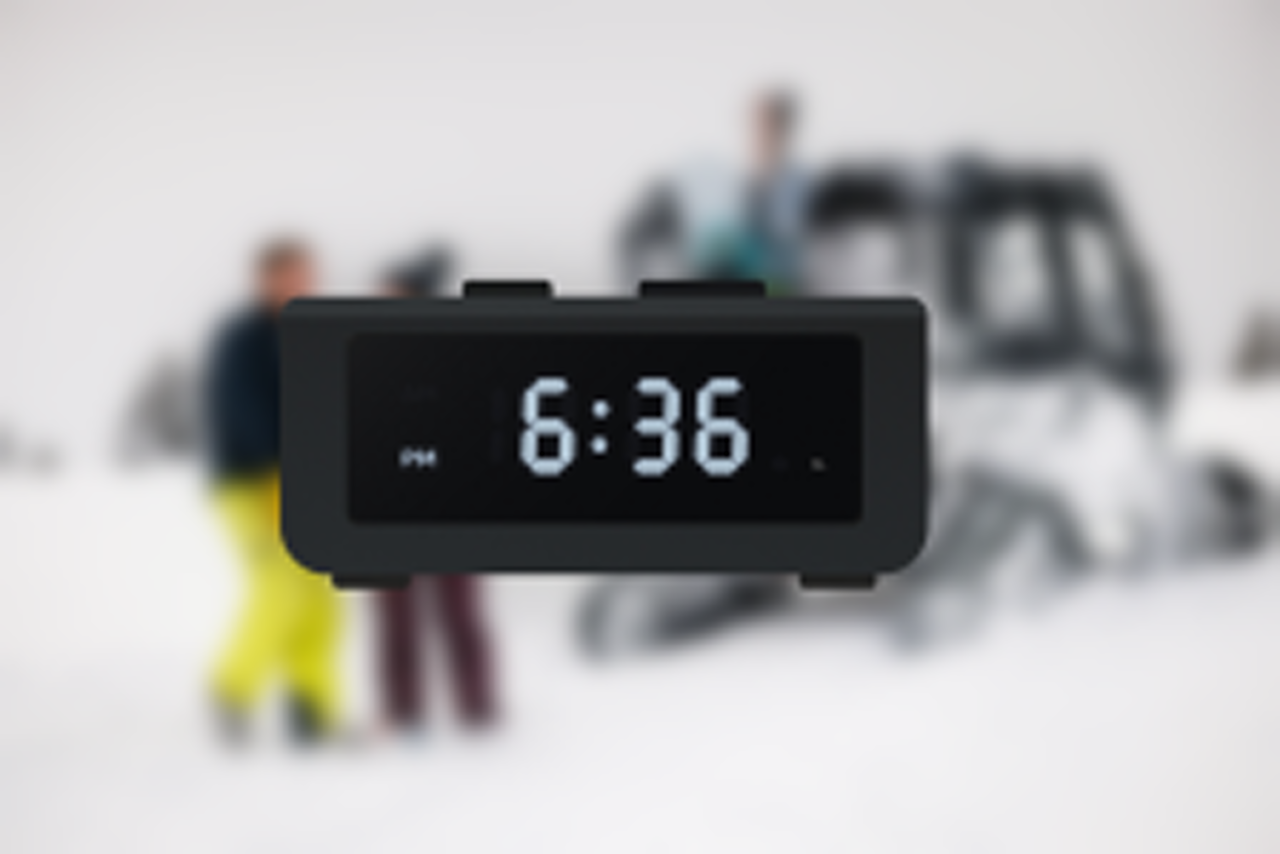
6.36
